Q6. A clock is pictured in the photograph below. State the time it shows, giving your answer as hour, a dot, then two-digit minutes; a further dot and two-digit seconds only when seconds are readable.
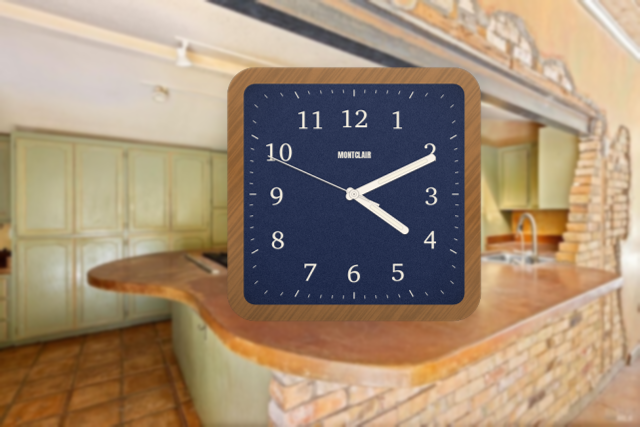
4.10.49
